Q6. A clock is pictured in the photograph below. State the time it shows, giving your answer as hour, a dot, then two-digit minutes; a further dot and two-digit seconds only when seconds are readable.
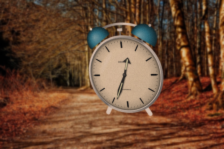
12.34
